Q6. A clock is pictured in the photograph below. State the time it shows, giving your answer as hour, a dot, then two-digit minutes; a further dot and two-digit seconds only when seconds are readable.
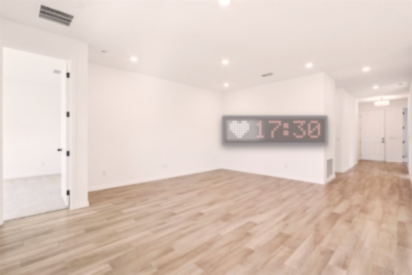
17.30
